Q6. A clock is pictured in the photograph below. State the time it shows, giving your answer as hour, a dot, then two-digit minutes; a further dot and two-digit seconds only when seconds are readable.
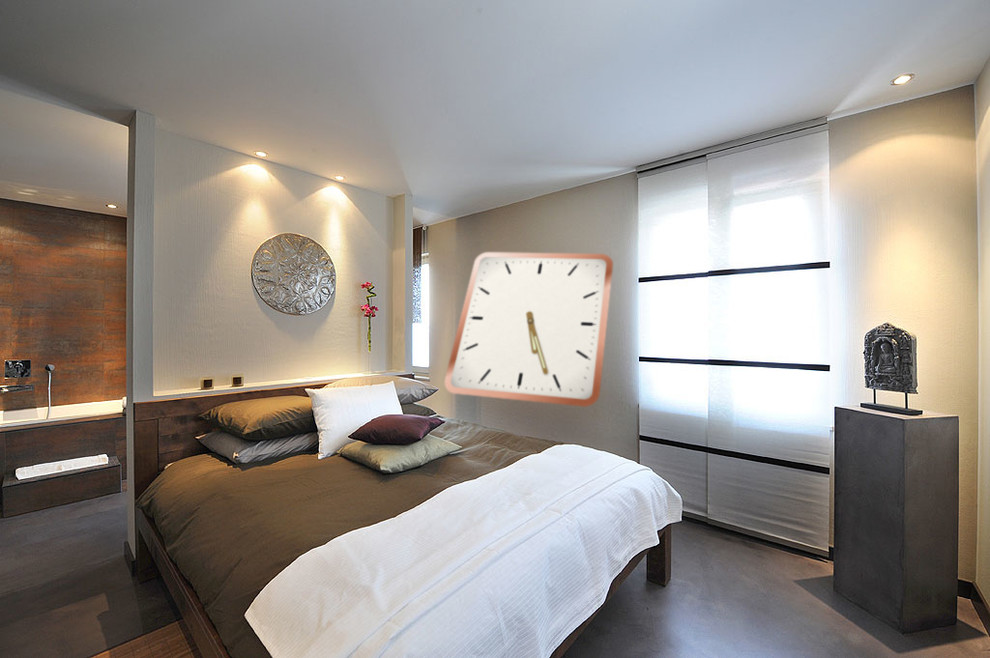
5.26
